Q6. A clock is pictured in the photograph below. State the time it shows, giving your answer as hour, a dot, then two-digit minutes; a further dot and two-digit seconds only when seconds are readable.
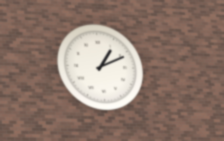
1.11
